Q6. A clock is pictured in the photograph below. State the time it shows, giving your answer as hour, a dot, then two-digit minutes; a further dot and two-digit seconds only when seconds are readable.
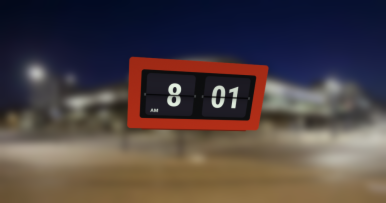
8.01
